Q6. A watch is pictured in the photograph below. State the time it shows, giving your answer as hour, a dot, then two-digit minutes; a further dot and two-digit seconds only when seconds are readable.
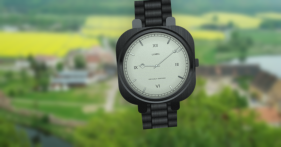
9.09
